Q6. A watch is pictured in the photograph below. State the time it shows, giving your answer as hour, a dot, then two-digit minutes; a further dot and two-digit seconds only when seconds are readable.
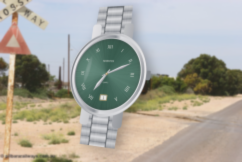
7.11
